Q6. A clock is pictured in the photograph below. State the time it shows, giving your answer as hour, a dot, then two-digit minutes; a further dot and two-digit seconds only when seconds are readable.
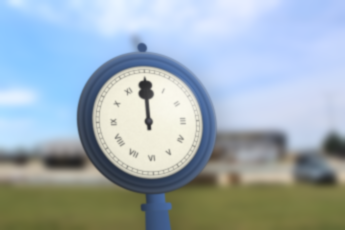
12.00
